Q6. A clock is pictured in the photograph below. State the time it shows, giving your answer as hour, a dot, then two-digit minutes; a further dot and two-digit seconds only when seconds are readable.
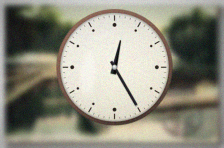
12.25
